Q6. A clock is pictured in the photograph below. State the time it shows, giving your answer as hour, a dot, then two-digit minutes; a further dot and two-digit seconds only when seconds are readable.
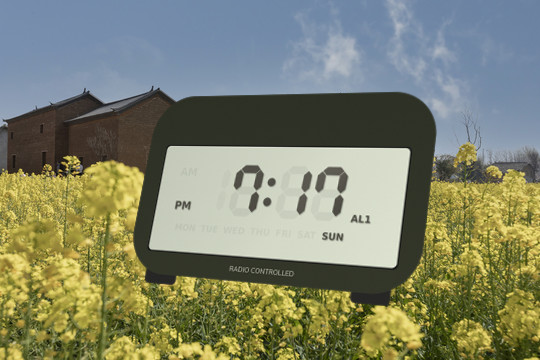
7.17
